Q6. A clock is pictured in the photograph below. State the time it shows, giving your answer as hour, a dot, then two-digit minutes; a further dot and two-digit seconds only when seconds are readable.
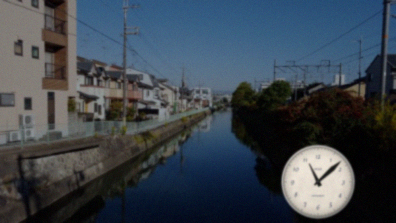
11.08
